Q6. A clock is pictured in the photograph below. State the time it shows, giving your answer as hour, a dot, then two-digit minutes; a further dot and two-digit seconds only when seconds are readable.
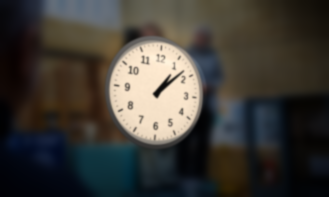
1.08
